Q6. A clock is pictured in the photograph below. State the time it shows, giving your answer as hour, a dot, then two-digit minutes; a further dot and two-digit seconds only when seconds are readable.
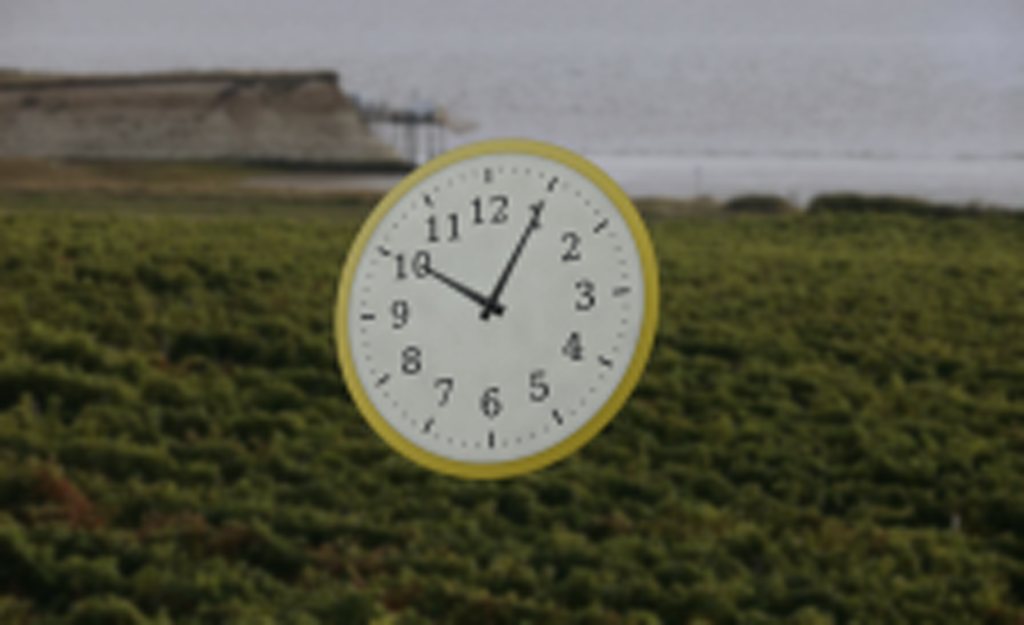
10.05
